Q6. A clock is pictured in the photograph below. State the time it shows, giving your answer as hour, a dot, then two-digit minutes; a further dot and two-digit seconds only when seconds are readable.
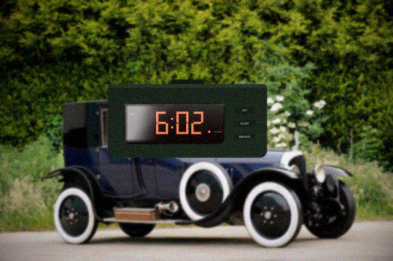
6.02
